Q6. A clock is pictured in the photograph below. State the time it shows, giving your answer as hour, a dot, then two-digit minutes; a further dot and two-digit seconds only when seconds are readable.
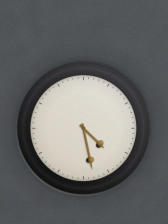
4.28
